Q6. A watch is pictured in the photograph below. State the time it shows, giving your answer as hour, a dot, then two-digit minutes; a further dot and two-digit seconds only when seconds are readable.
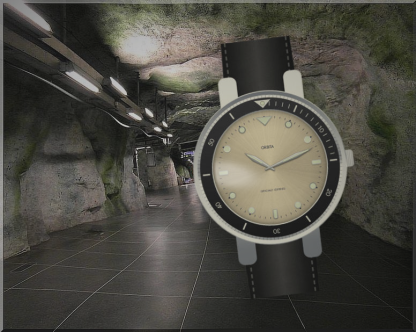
10.12
